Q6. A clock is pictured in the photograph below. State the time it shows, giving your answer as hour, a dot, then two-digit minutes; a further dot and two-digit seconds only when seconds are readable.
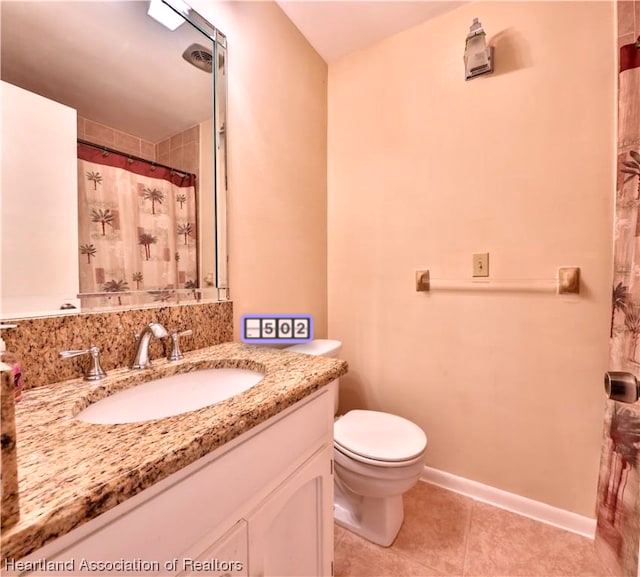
5.02
